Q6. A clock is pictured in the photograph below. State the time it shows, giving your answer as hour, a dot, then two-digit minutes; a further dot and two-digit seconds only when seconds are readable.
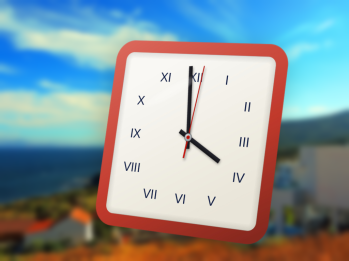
3.59.01
